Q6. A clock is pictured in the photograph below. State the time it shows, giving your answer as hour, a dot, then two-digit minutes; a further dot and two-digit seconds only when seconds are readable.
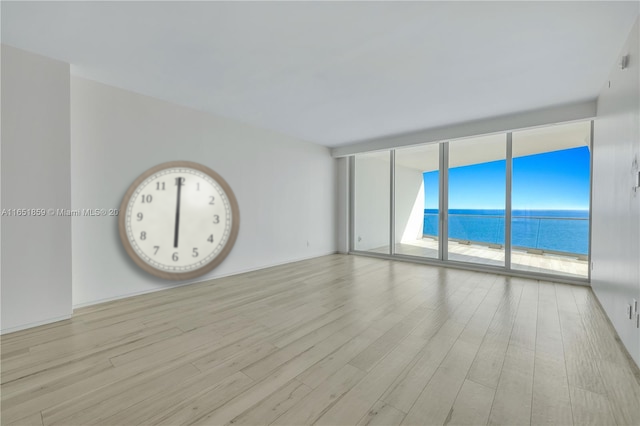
6.00
